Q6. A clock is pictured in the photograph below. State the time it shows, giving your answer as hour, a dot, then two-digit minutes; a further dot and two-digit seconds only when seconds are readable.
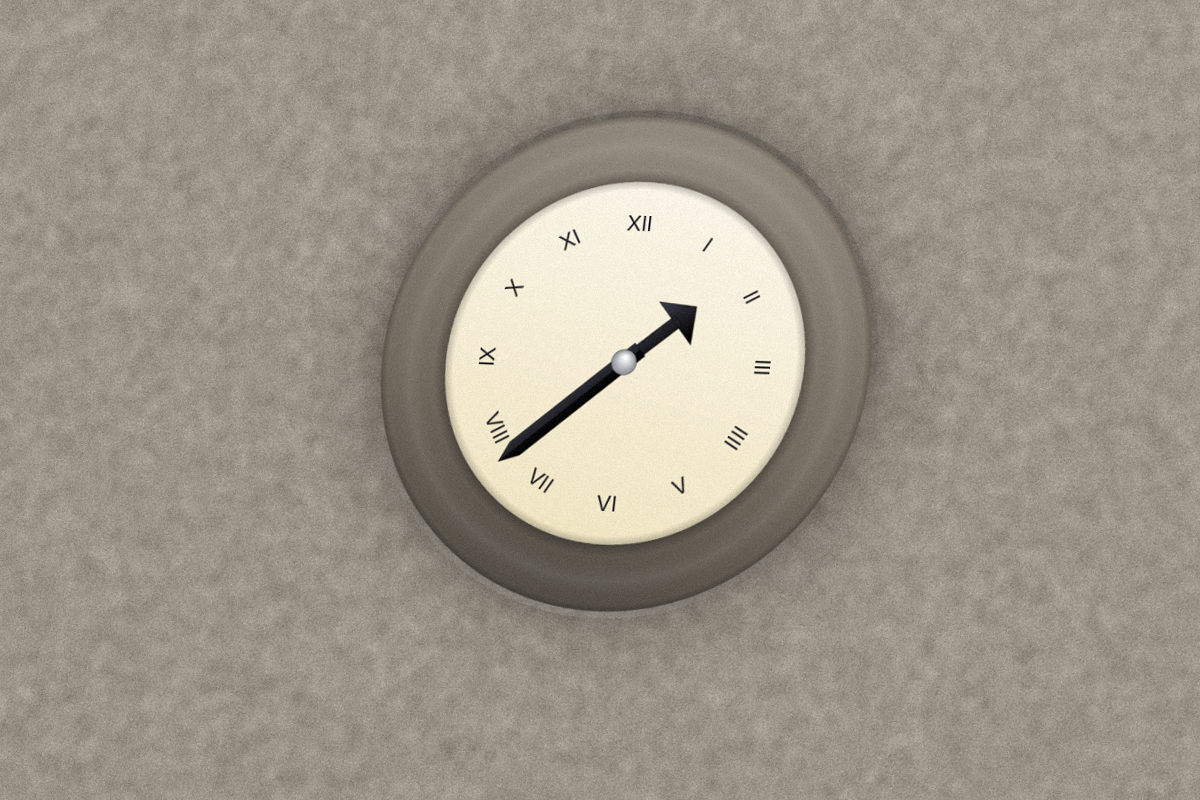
1.38
